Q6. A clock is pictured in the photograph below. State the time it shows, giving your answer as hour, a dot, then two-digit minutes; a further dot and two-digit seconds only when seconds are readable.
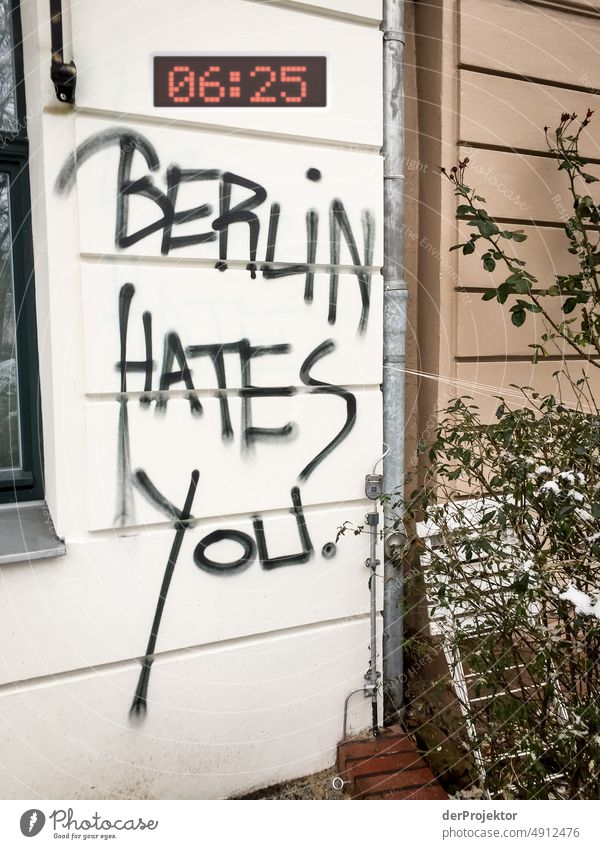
6.25
